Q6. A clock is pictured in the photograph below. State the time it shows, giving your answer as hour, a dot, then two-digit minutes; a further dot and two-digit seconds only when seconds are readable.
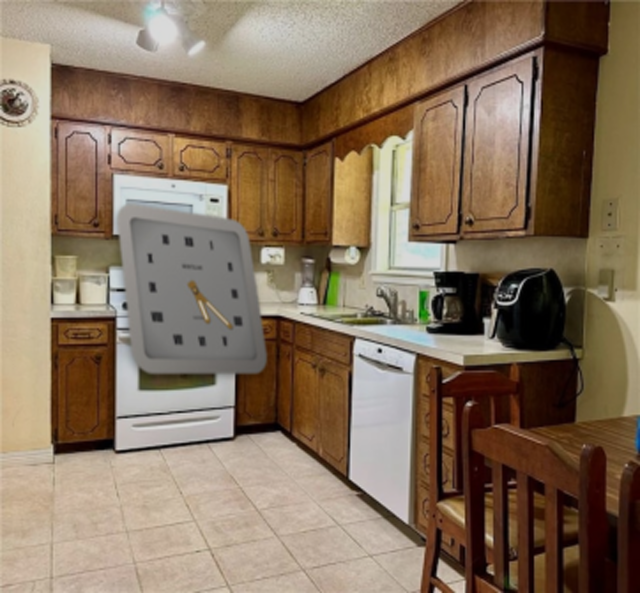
5.22
